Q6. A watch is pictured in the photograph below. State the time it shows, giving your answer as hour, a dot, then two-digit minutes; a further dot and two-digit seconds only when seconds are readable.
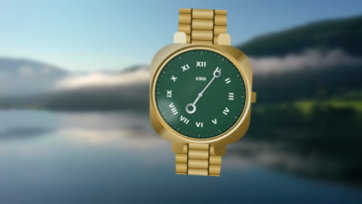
7.06
